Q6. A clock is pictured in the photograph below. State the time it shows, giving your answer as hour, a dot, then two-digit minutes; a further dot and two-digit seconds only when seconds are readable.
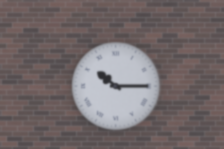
10.15
